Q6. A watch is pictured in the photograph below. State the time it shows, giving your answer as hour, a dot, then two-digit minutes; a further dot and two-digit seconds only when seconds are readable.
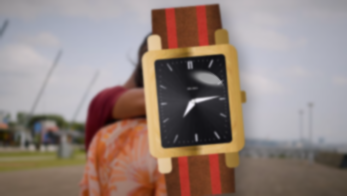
7.14
